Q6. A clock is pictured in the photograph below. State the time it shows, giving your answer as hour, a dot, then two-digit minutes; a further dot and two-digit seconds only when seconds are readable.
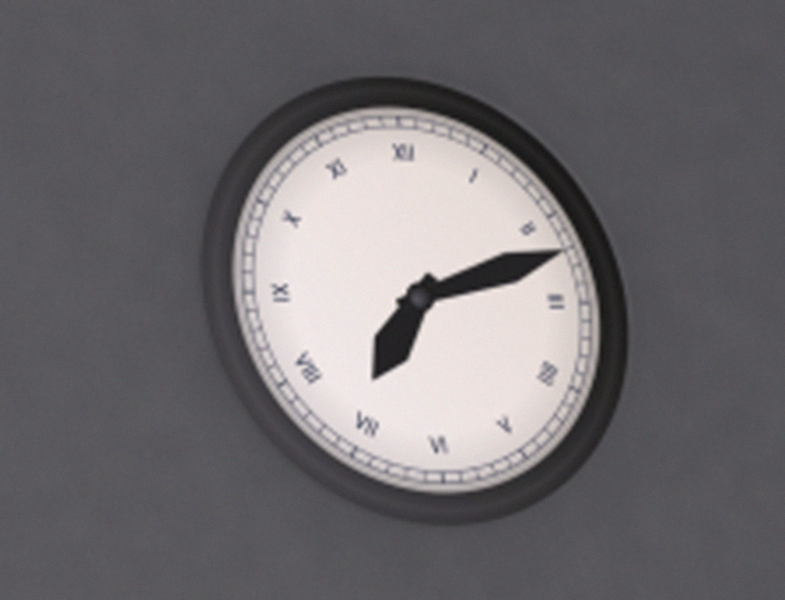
7.12
